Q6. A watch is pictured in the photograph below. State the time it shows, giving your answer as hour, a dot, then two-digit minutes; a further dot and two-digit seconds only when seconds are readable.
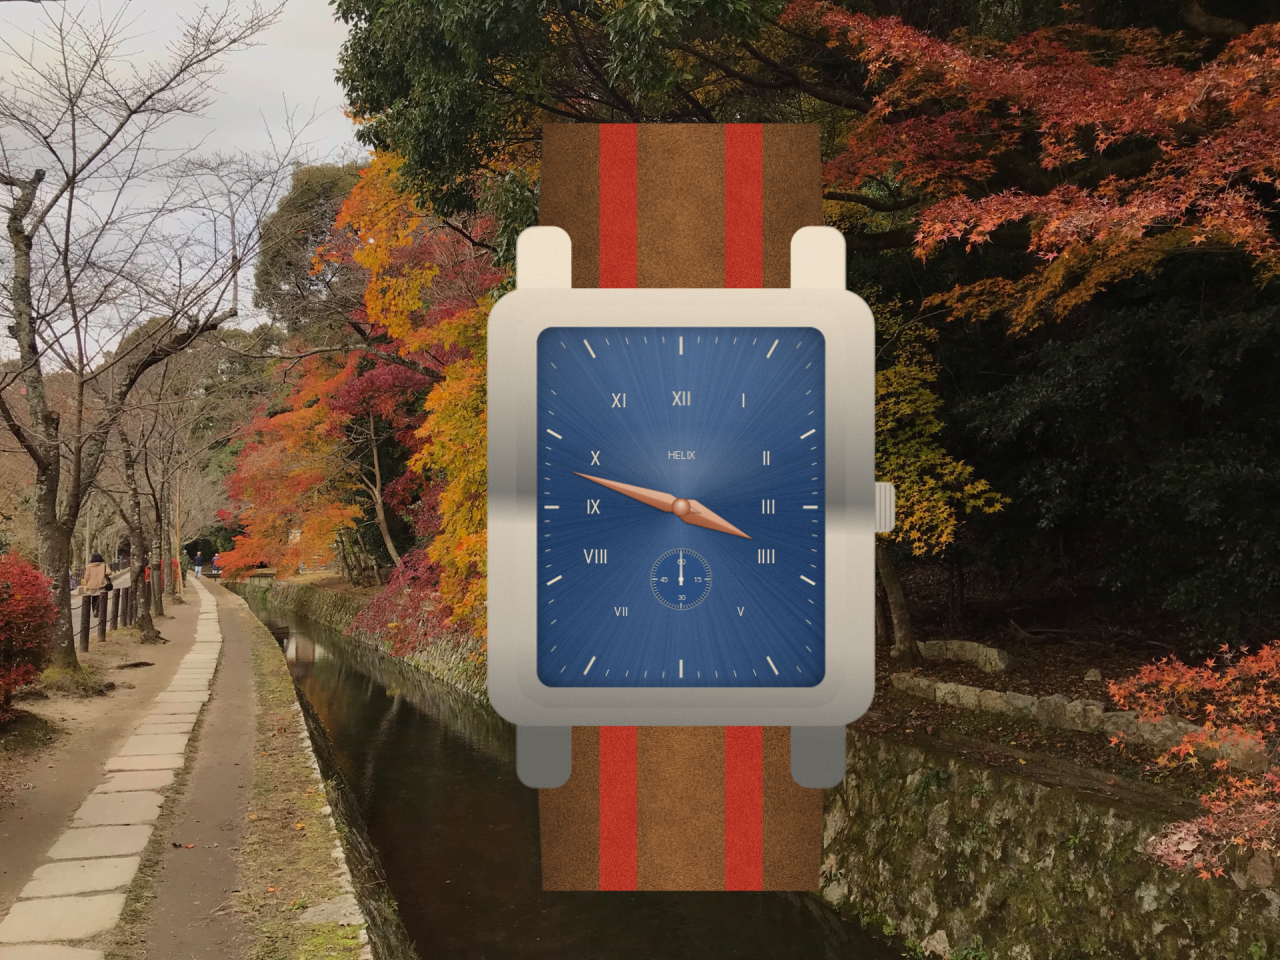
3.48
